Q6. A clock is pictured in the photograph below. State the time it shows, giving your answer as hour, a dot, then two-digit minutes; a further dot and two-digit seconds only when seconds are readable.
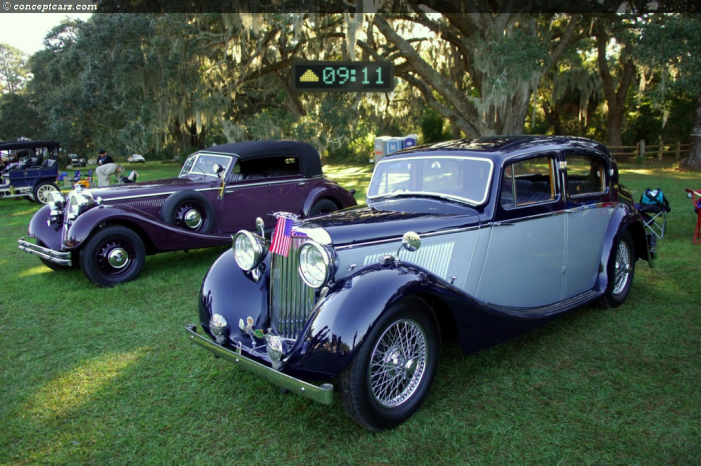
9.11
